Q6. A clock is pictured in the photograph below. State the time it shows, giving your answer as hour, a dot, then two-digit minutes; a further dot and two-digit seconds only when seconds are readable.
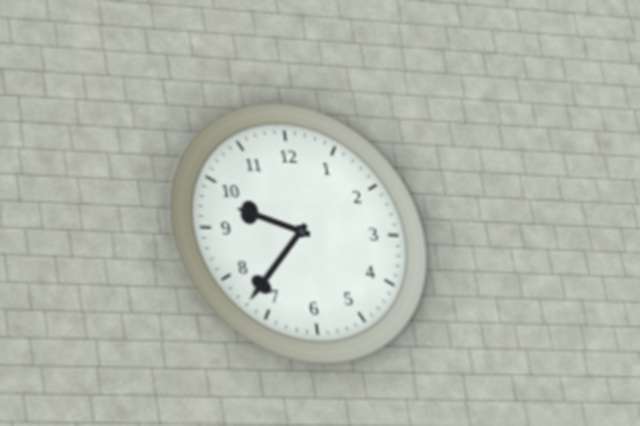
9.37
